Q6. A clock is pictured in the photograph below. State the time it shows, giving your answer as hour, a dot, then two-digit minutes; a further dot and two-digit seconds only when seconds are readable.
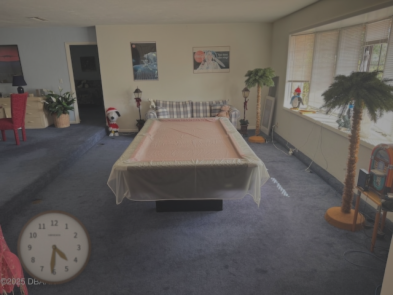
4.31
